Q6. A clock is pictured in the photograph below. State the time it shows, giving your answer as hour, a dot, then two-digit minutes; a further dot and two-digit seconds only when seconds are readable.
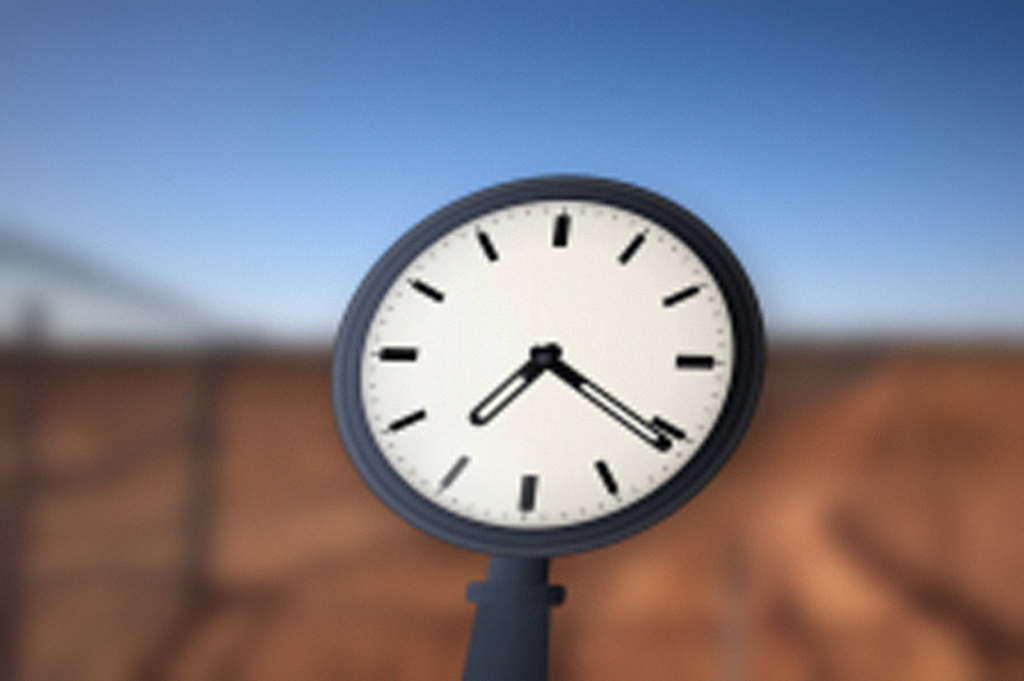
7.21
